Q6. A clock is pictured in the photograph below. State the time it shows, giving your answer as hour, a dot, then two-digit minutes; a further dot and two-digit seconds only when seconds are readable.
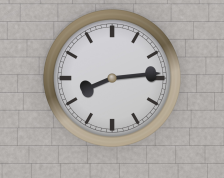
8.14
